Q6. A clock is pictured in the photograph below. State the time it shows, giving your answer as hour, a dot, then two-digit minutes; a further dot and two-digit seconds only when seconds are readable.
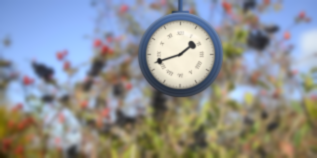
1.42
